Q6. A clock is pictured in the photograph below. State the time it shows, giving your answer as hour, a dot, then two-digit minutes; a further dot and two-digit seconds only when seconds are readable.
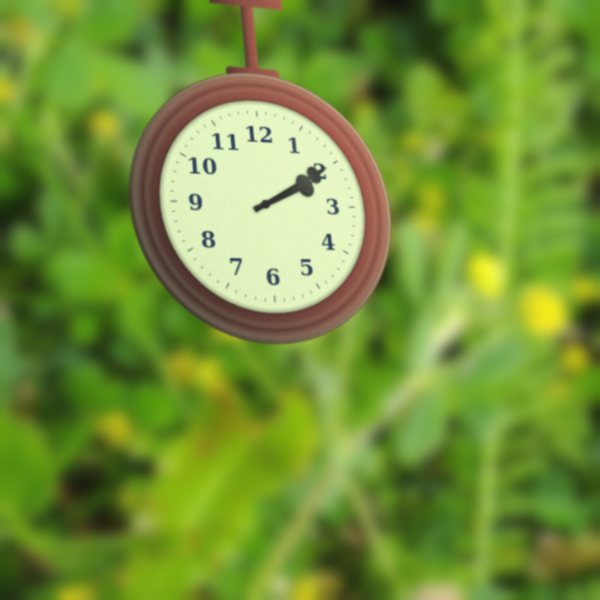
2.10
